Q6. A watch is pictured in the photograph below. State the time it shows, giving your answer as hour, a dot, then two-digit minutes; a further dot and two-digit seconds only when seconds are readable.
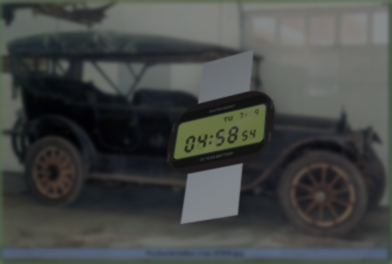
4.58.54
